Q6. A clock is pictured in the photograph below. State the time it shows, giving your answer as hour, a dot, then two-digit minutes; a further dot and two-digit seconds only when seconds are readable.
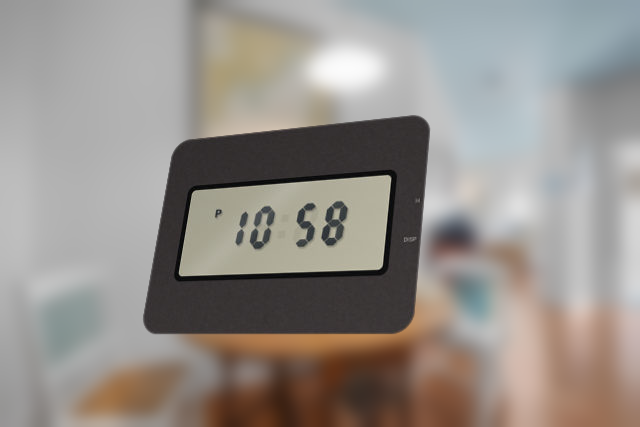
10.58
